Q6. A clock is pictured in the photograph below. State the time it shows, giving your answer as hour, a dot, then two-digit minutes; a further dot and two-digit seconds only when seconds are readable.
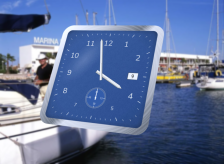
3.58
